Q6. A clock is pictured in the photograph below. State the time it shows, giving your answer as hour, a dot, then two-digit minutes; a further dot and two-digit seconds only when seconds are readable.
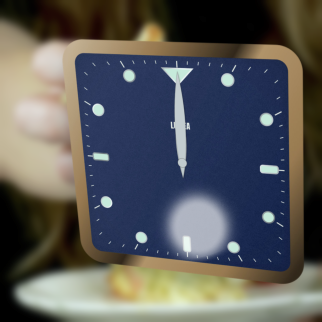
12.00
